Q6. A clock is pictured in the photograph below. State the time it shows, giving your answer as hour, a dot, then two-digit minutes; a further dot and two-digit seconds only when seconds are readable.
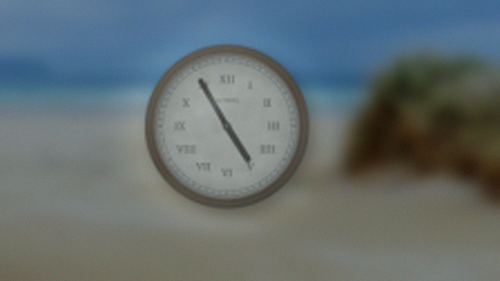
4.55
